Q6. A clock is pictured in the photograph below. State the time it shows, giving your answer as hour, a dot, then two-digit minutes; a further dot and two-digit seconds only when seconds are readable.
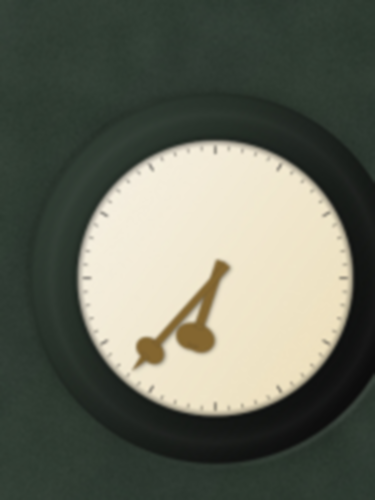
6.37
